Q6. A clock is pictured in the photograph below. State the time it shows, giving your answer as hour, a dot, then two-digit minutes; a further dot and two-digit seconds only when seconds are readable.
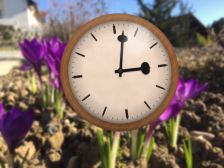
3.02
